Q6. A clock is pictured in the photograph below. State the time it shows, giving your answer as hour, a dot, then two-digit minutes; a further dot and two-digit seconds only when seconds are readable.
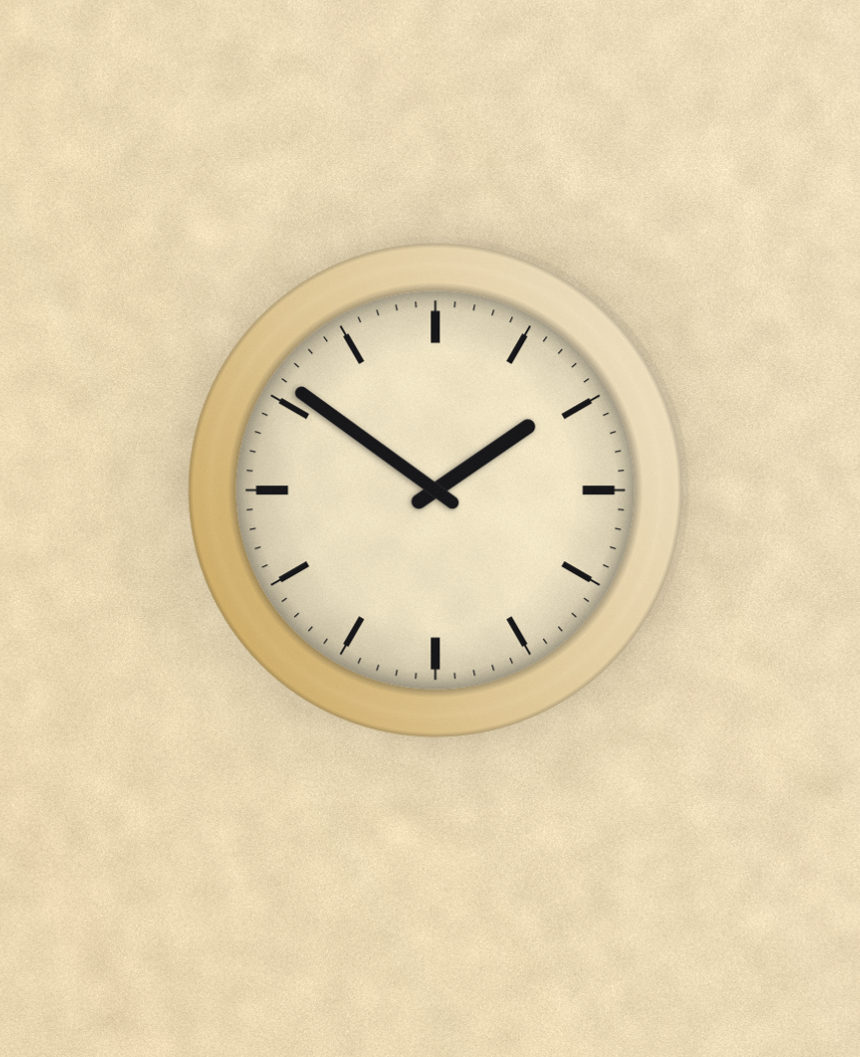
1.51
